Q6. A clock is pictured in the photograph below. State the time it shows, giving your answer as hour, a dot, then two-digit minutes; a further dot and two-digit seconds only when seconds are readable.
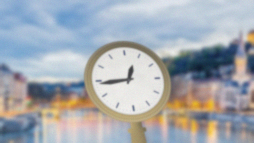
12.44
